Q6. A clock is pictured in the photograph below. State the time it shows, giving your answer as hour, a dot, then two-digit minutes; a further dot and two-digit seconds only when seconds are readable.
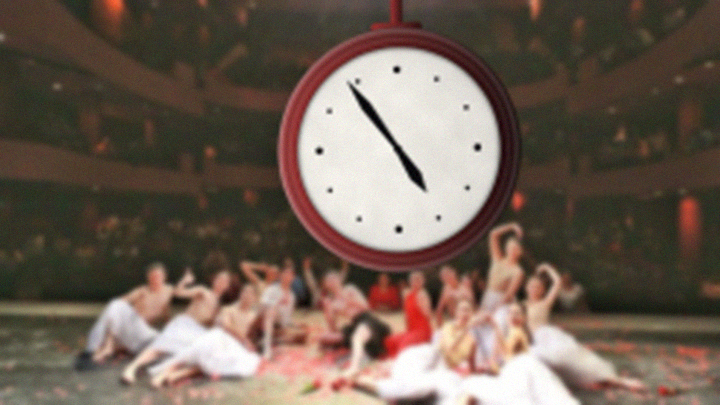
4.54
